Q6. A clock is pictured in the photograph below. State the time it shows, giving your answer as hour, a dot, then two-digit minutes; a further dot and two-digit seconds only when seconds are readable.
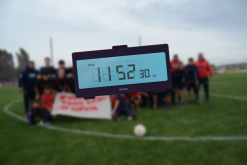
11.52.30
